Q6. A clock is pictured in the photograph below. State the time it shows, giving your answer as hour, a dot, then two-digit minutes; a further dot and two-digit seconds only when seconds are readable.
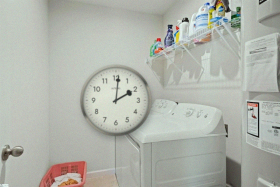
2.01
